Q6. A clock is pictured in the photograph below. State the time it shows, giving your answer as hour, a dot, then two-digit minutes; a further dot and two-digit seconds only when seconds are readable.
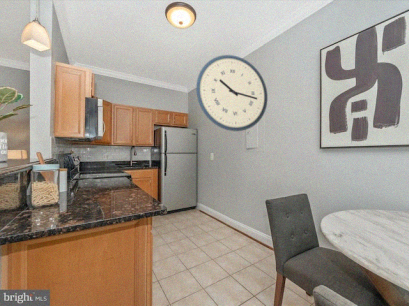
10.17
